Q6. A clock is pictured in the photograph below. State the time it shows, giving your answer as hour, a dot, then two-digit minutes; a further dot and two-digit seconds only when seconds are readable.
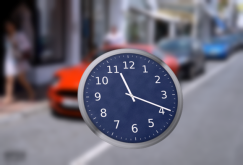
11.19
